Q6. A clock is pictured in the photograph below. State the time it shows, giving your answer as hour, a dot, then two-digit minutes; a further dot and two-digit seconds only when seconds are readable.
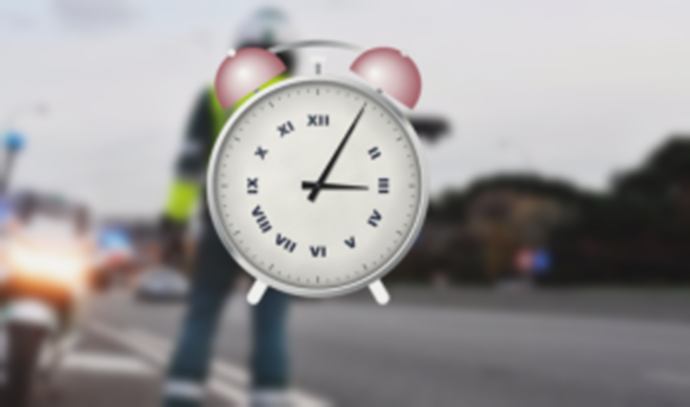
3.05
